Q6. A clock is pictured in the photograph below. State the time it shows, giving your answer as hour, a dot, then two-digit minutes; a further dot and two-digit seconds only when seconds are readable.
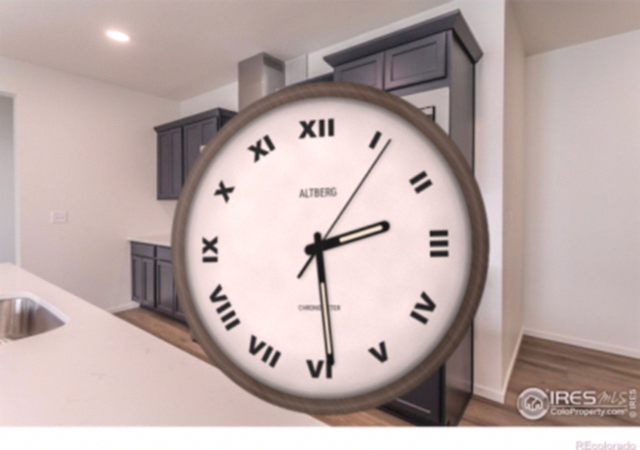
2.29.06
